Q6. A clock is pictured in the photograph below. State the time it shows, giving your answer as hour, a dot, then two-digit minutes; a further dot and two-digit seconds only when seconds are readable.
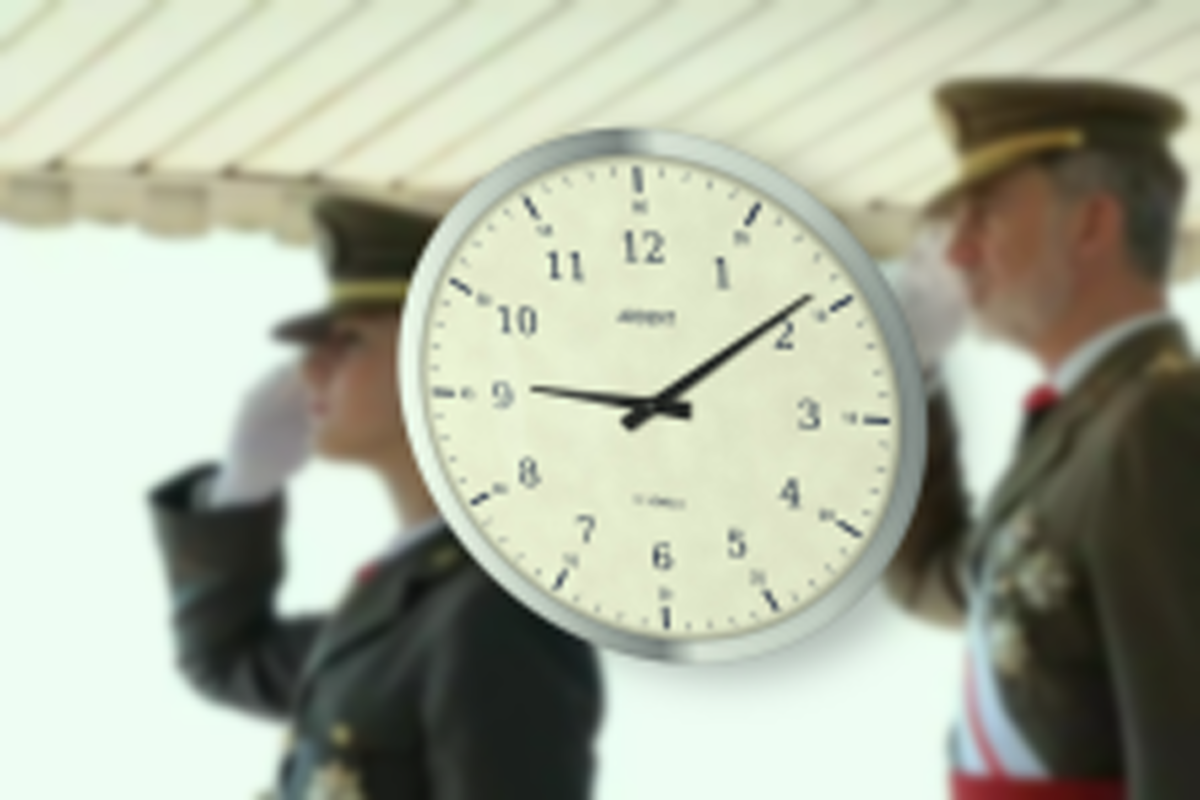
9.09
